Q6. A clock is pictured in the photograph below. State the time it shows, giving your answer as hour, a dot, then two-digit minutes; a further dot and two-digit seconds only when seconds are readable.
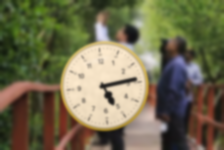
5.14
